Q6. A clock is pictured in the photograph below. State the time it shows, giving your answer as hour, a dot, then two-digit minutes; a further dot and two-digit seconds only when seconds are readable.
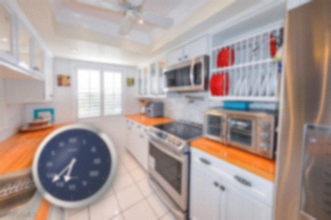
6.38
